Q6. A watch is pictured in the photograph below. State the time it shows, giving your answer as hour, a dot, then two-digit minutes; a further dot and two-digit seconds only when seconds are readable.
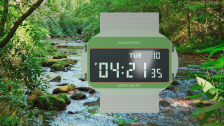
4.21.35
